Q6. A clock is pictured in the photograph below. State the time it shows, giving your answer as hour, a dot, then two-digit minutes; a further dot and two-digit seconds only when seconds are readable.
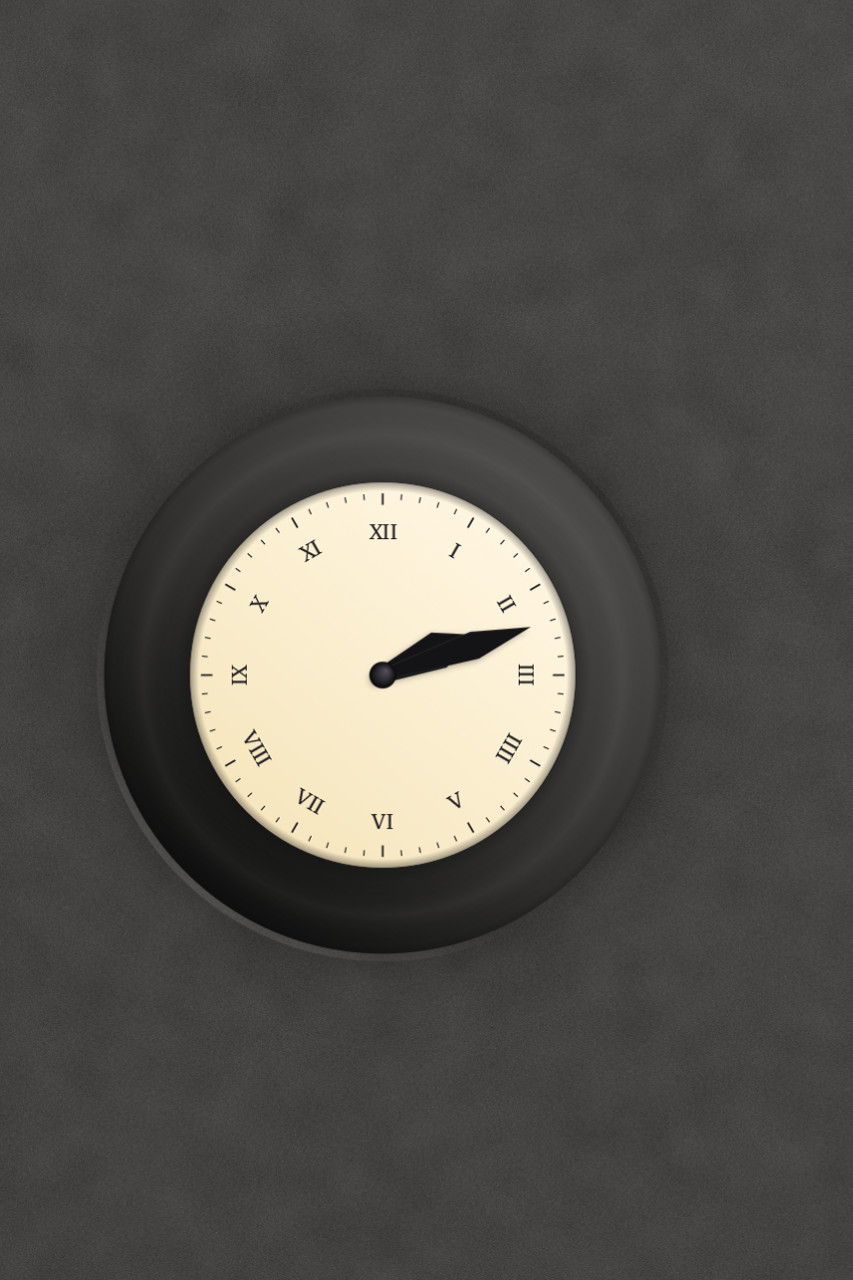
2.12
